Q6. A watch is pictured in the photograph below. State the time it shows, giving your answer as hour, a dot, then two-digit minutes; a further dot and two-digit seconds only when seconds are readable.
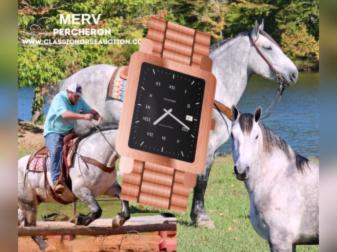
7.19
